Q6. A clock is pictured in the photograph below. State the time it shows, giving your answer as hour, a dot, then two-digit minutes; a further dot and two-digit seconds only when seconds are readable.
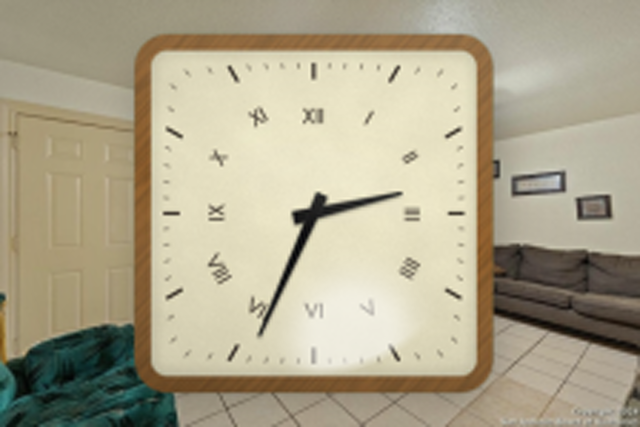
2.34
